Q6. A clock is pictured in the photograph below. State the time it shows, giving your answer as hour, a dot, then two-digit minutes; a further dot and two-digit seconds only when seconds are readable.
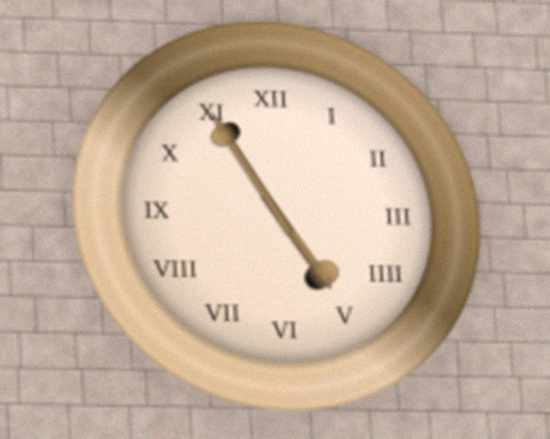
4.55
